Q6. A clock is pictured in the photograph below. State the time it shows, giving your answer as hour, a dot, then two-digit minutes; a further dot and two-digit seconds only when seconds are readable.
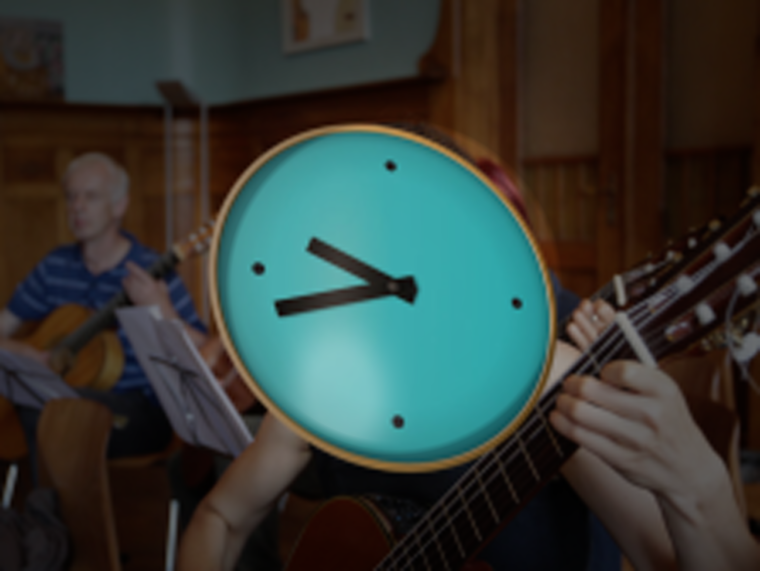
9.42
